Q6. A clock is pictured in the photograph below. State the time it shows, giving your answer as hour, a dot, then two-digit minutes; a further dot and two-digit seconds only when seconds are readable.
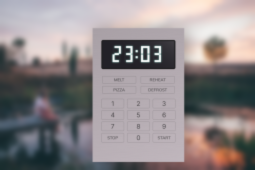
23.03
